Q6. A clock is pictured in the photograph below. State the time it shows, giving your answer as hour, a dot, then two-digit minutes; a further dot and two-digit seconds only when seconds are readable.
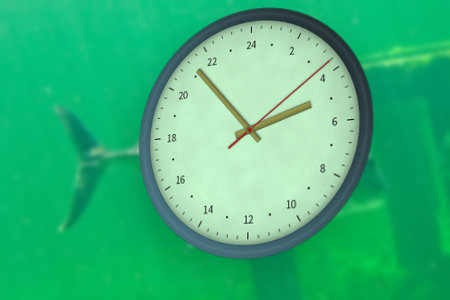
4.53.09
